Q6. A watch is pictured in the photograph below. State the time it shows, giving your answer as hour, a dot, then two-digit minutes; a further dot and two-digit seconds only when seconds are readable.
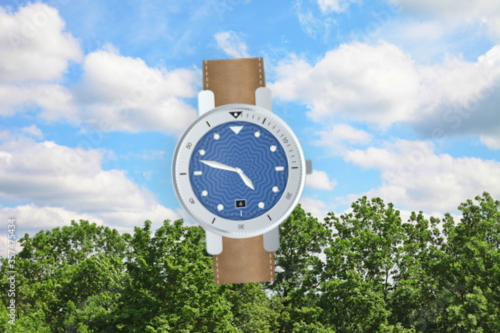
4.48
